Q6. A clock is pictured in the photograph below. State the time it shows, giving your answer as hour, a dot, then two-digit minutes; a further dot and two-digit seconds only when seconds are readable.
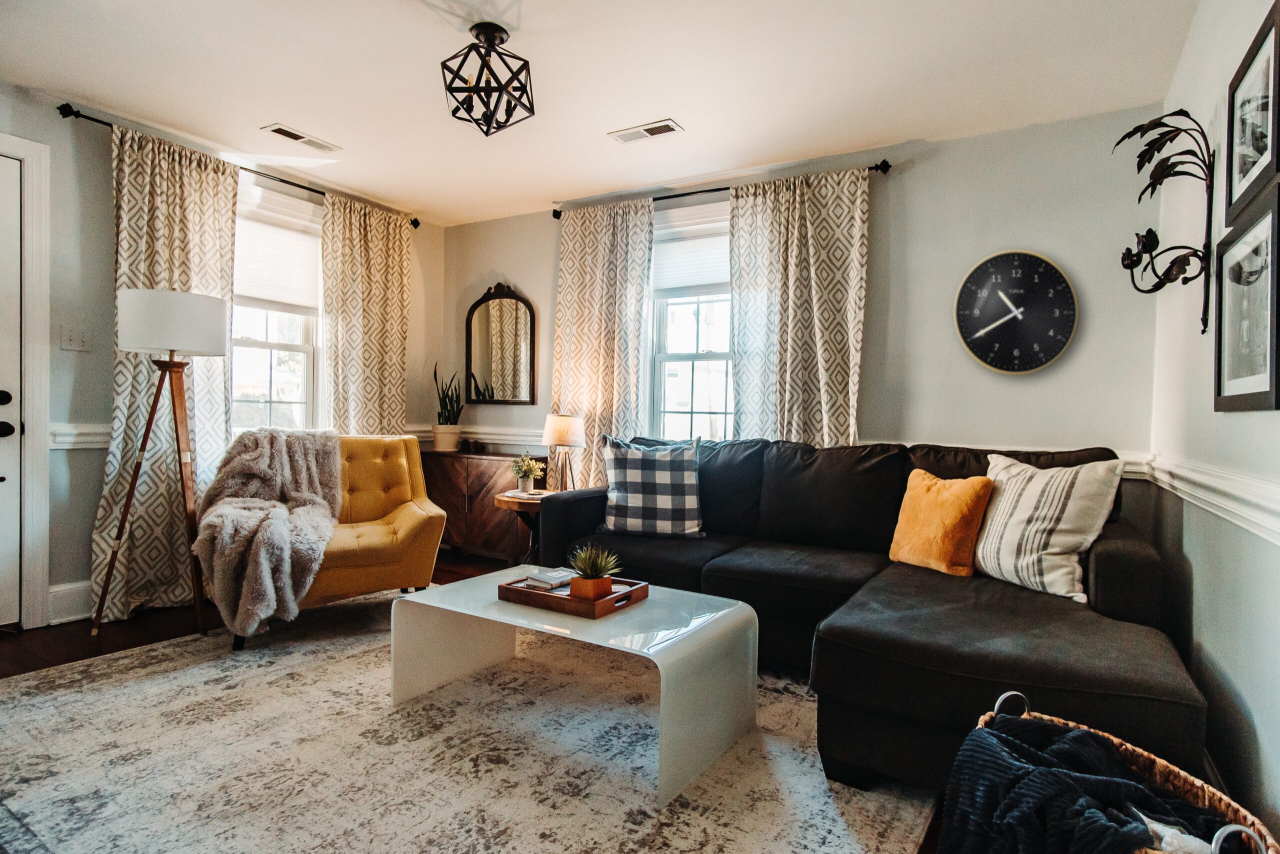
10.40
